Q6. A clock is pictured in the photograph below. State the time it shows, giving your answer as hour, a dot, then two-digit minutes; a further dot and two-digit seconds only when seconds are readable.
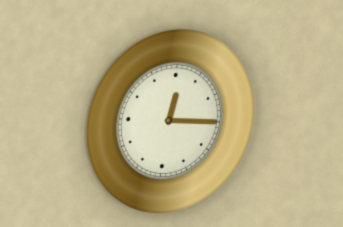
12.15
